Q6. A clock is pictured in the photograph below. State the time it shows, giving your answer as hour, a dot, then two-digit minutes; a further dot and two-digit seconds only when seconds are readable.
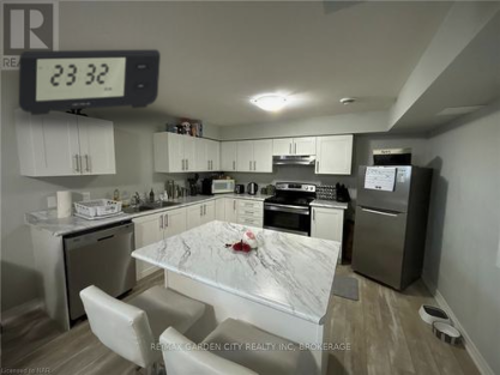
23.32
